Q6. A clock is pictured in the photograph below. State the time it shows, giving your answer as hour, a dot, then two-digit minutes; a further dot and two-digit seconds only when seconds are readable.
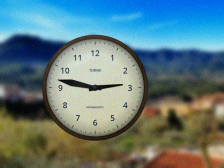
2.47
